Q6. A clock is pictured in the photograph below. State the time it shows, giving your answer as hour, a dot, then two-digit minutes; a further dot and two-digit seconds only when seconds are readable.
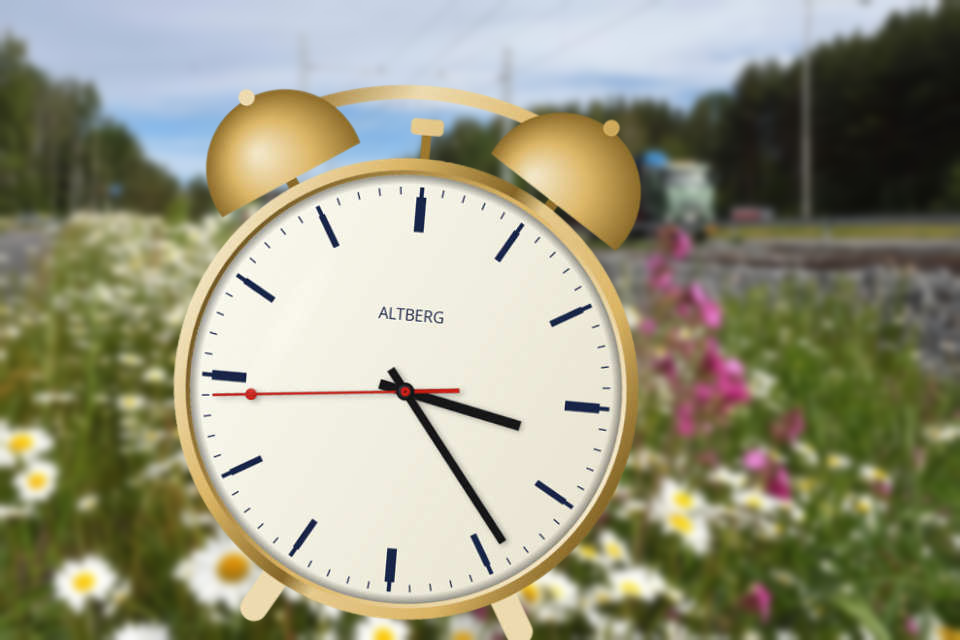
3.23.44
